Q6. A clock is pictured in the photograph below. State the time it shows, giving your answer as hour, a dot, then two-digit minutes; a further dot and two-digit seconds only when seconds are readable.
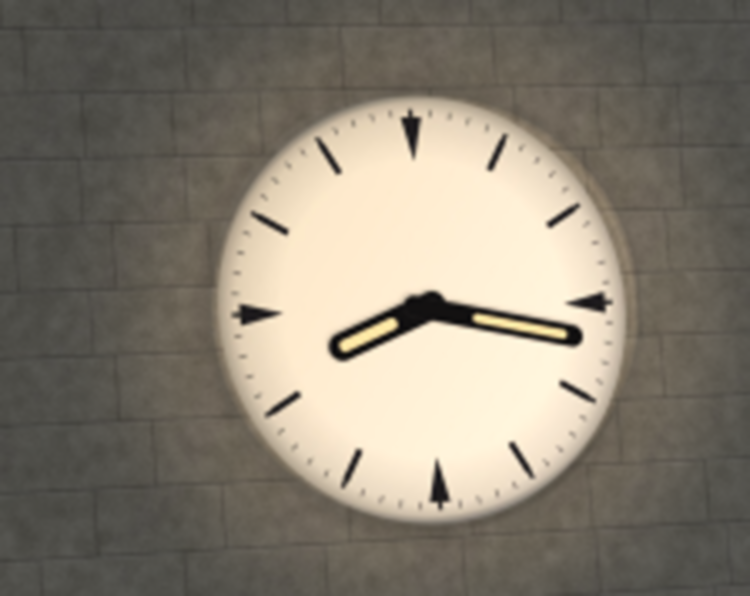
8.17
